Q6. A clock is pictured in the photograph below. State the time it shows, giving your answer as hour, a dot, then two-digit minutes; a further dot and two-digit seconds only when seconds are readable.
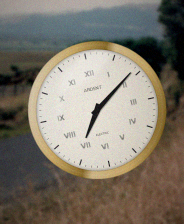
7.09
